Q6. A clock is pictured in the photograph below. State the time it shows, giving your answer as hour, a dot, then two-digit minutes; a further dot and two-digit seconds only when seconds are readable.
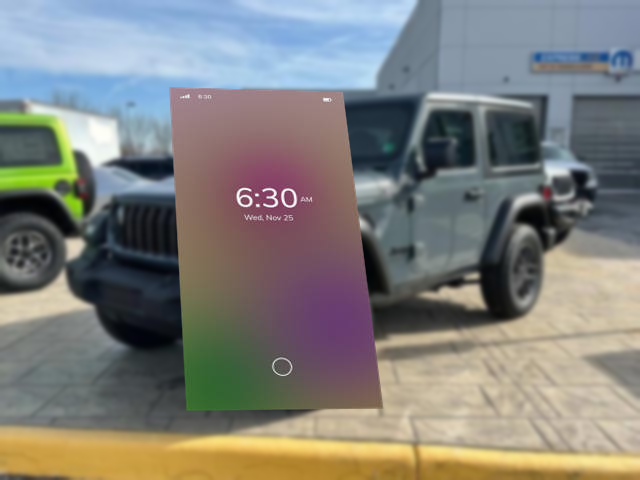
6.30
